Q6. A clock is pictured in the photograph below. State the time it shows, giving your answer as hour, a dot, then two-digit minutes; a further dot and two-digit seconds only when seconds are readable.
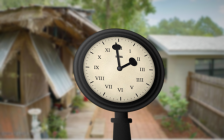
1.59
